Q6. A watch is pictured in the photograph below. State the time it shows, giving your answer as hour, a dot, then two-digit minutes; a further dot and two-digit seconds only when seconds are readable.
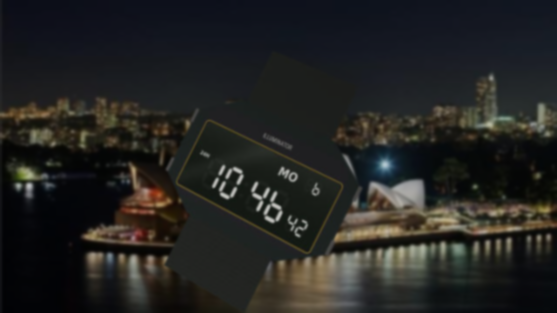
10.46.42
